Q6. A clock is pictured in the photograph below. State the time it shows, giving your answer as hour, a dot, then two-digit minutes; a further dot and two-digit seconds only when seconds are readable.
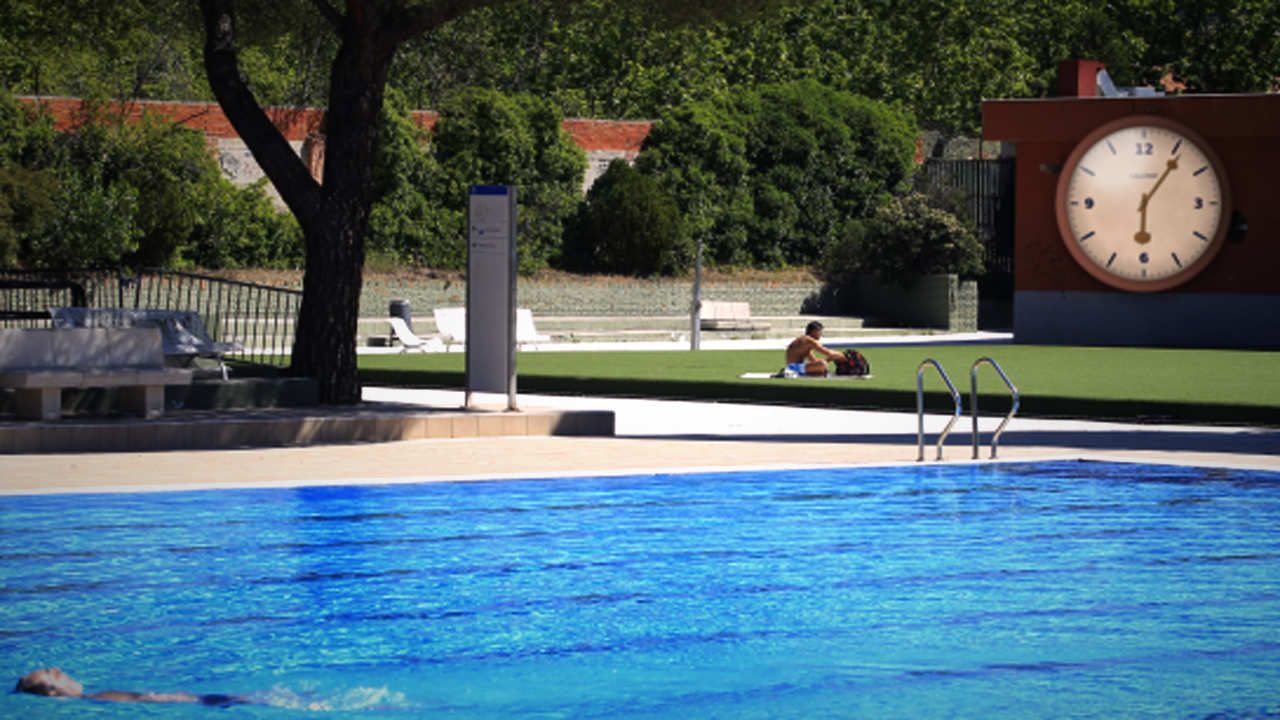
6.06
